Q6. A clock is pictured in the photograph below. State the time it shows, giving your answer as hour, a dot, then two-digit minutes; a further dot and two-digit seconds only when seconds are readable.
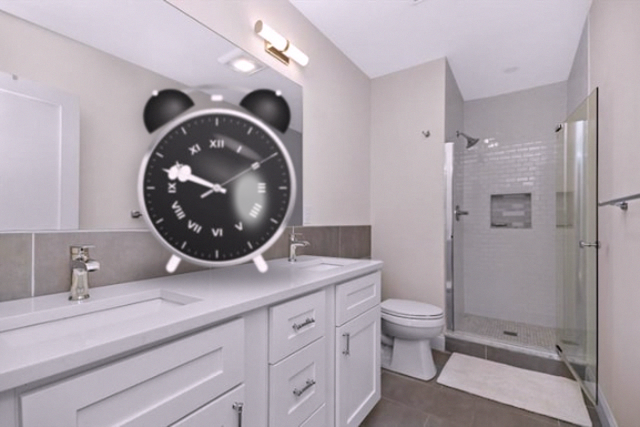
9.48.10
